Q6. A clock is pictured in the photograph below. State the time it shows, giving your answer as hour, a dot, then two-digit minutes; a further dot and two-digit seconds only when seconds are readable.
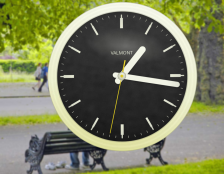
1.16.32
